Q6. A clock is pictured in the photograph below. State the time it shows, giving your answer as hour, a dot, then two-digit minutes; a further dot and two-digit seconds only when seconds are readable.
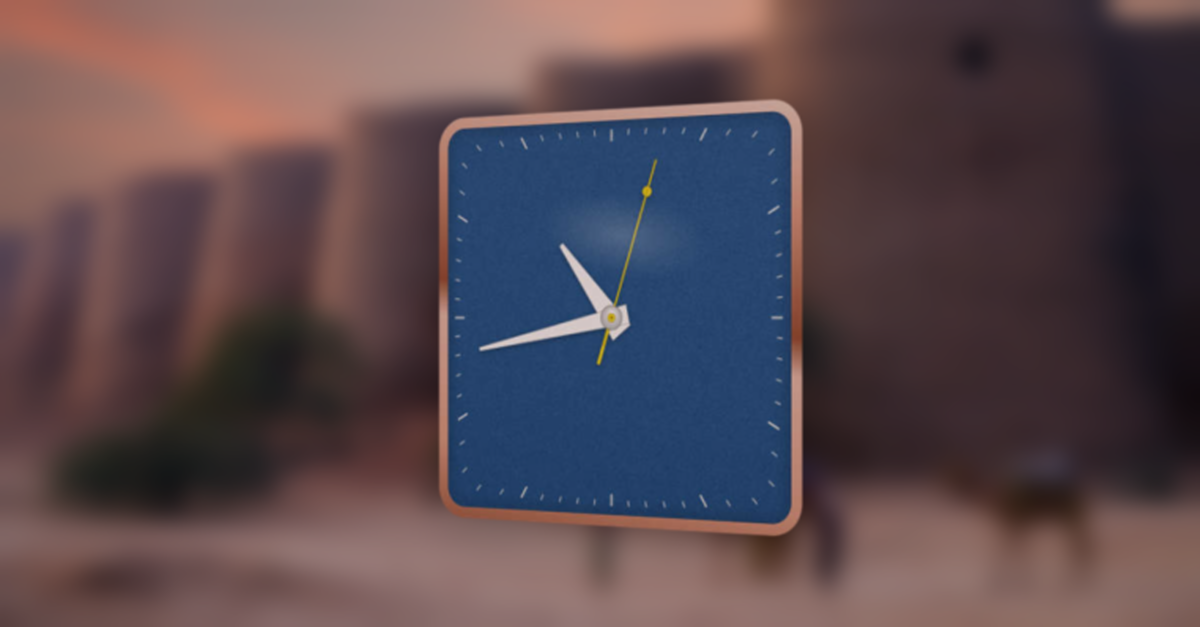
10.43.03
